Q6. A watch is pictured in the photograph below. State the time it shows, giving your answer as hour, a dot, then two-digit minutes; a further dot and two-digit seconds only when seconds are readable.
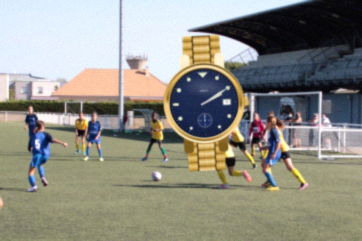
2.10
